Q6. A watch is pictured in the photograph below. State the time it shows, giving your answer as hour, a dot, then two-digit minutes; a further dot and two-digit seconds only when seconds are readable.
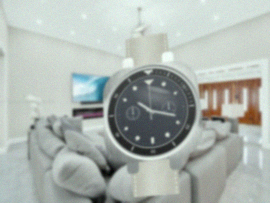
10.18
